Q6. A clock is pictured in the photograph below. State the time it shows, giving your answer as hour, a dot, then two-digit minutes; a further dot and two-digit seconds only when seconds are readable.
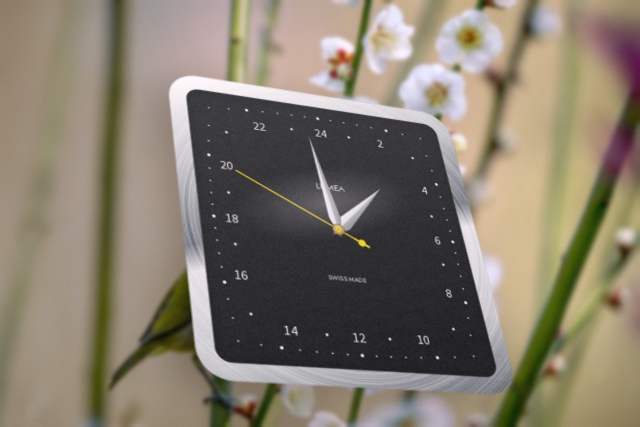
2.58.50
